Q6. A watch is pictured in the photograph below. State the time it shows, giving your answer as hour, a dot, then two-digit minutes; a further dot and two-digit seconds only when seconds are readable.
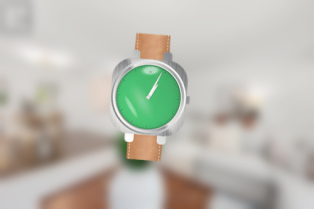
1.04
